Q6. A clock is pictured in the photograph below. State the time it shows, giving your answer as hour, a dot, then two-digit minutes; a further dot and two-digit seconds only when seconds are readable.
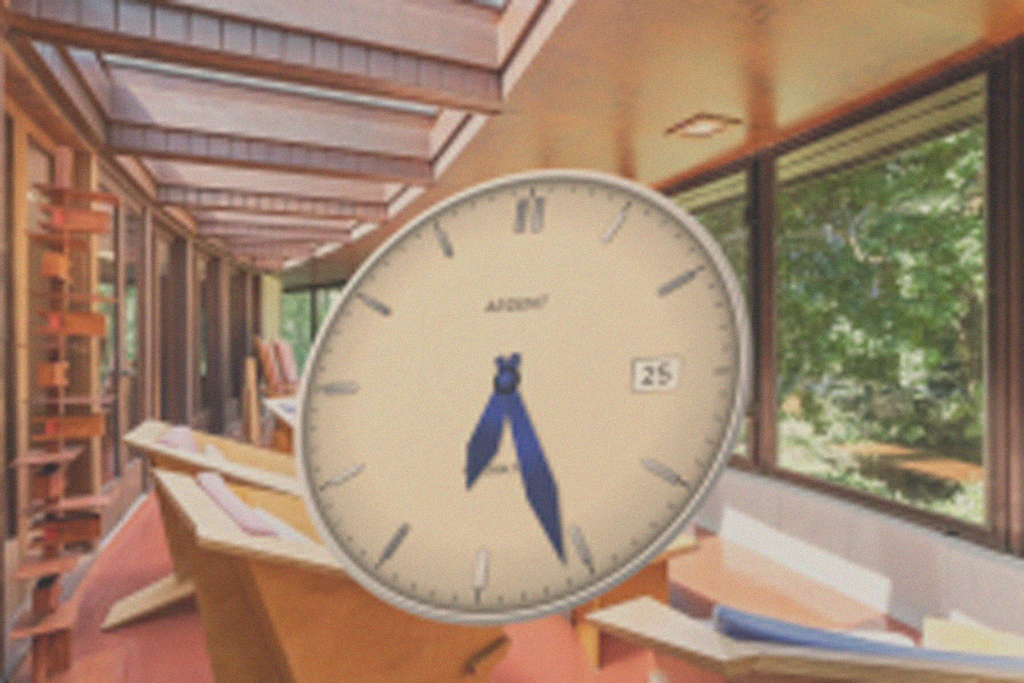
6.26
